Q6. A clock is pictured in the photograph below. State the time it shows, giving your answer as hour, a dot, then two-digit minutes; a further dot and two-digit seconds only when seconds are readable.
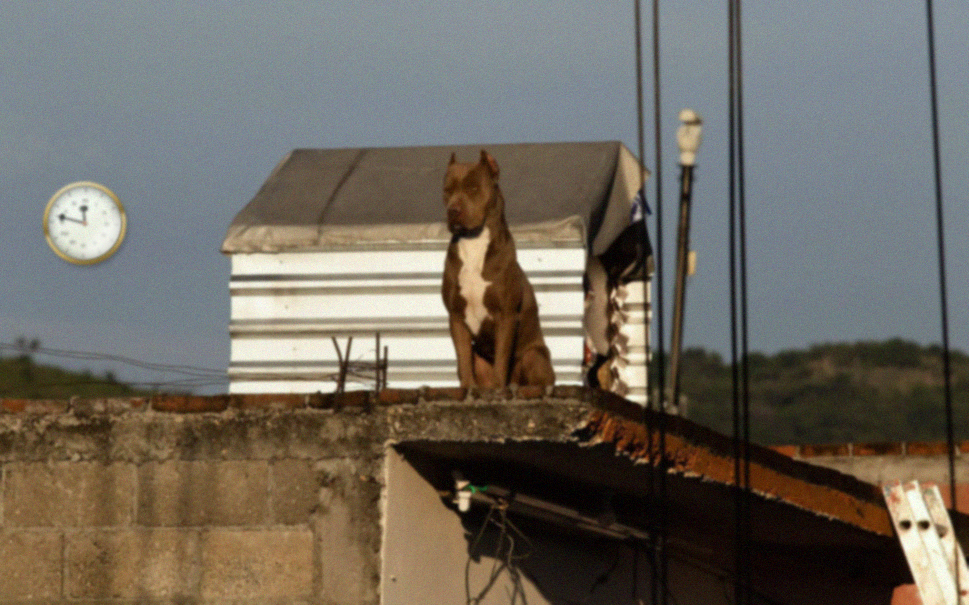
11.47
